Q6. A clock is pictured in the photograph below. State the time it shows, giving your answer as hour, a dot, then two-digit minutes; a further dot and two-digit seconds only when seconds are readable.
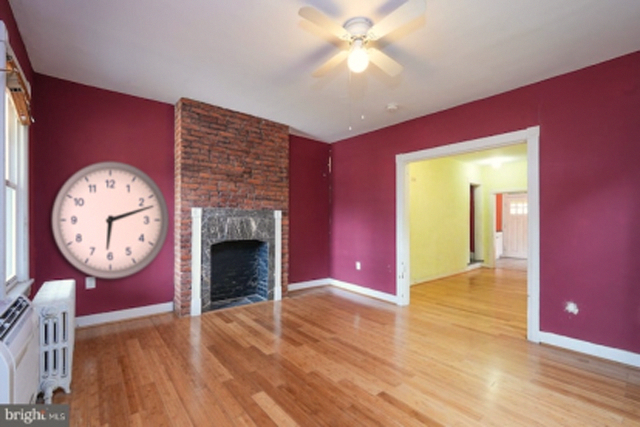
6.12
